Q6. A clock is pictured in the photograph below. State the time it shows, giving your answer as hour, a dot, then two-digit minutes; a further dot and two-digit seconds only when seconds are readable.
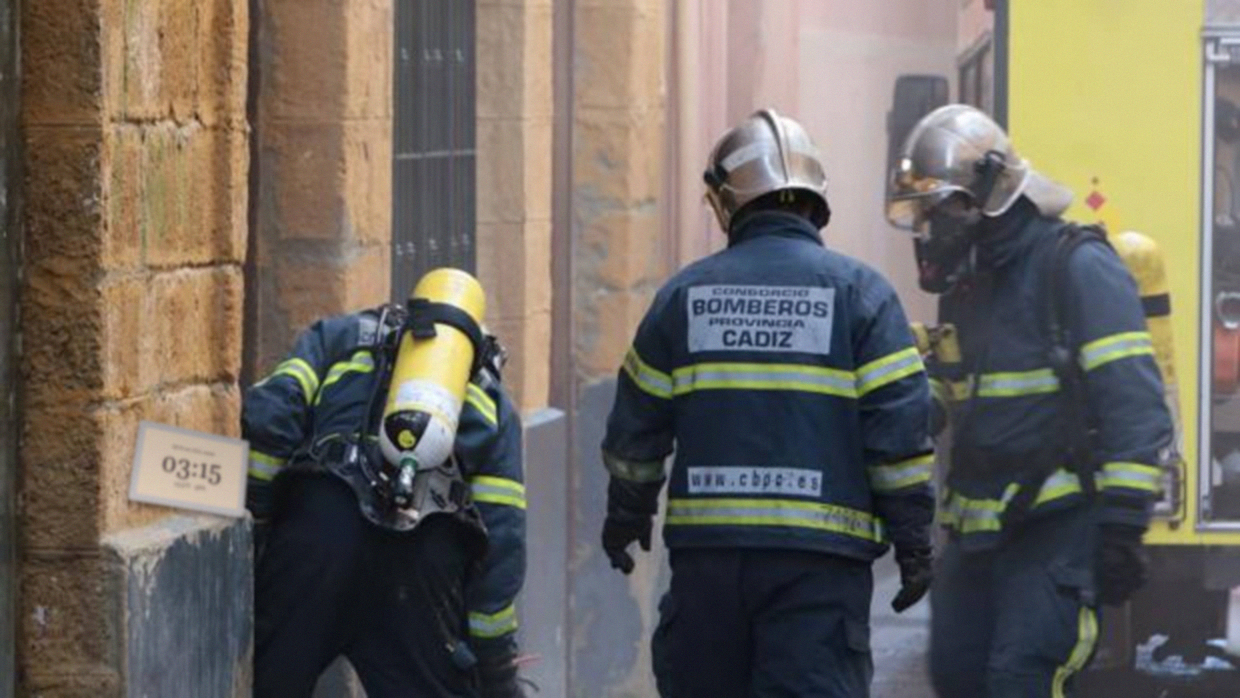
3.15
